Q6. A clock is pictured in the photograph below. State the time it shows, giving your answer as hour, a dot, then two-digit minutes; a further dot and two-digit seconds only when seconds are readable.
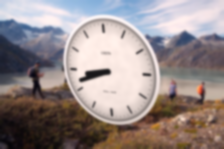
8.42
